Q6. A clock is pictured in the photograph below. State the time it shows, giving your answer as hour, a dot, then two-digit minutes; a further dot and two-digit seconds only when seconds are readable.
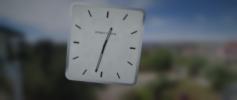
12.32
